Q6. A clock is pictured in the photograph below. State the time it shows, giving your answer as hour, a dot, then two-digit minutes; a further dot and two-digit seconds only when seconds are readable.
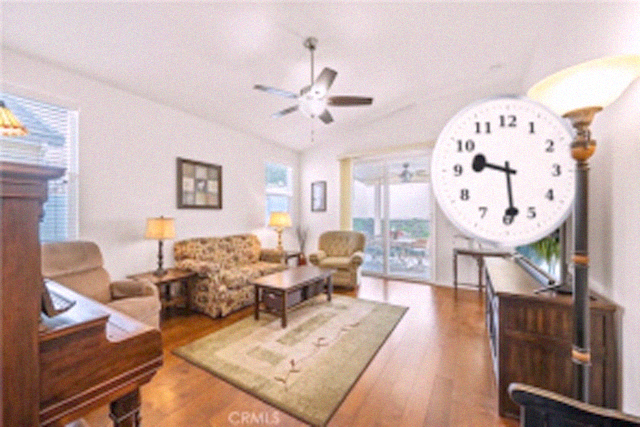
9.29
